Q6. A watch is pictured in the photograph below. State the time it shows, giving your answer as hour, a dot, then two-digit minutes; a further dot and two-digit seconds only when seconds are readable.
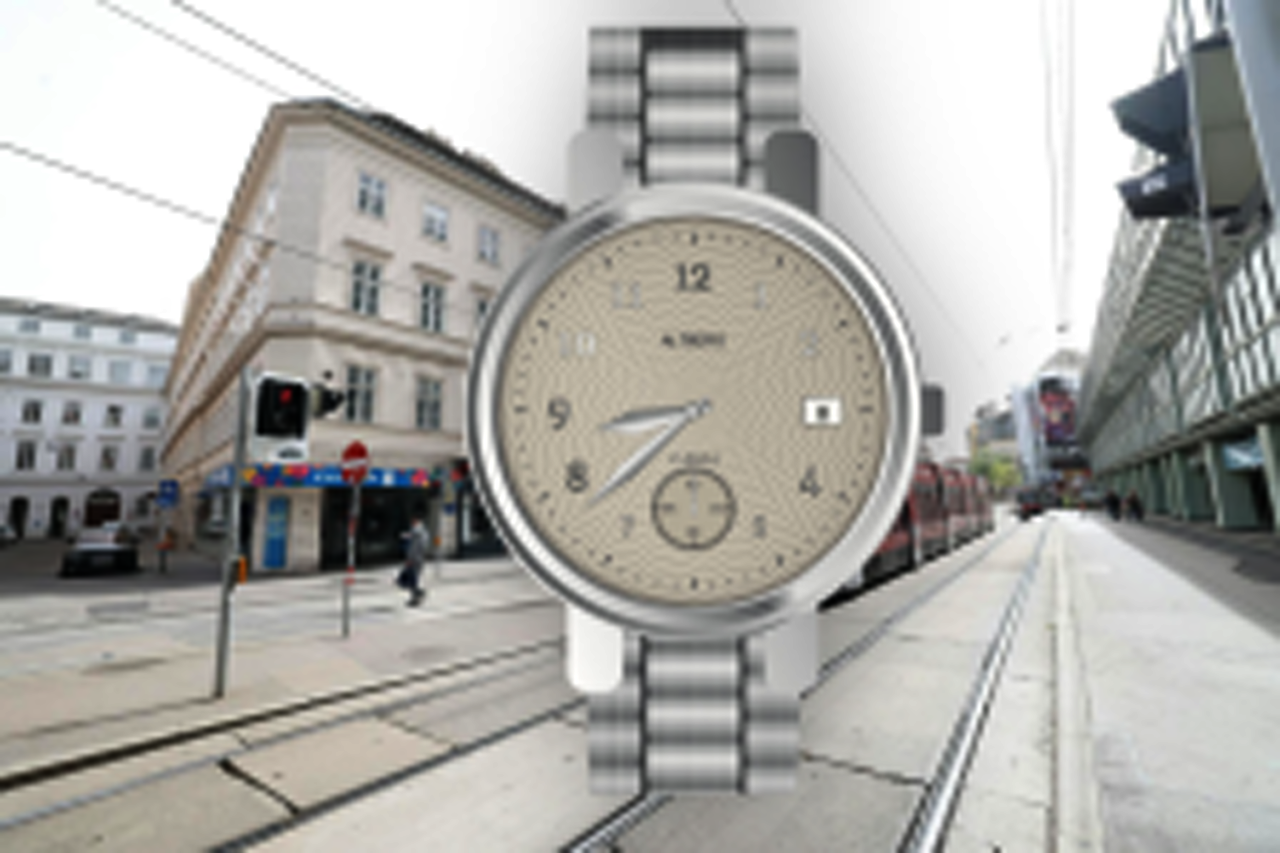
8.38
